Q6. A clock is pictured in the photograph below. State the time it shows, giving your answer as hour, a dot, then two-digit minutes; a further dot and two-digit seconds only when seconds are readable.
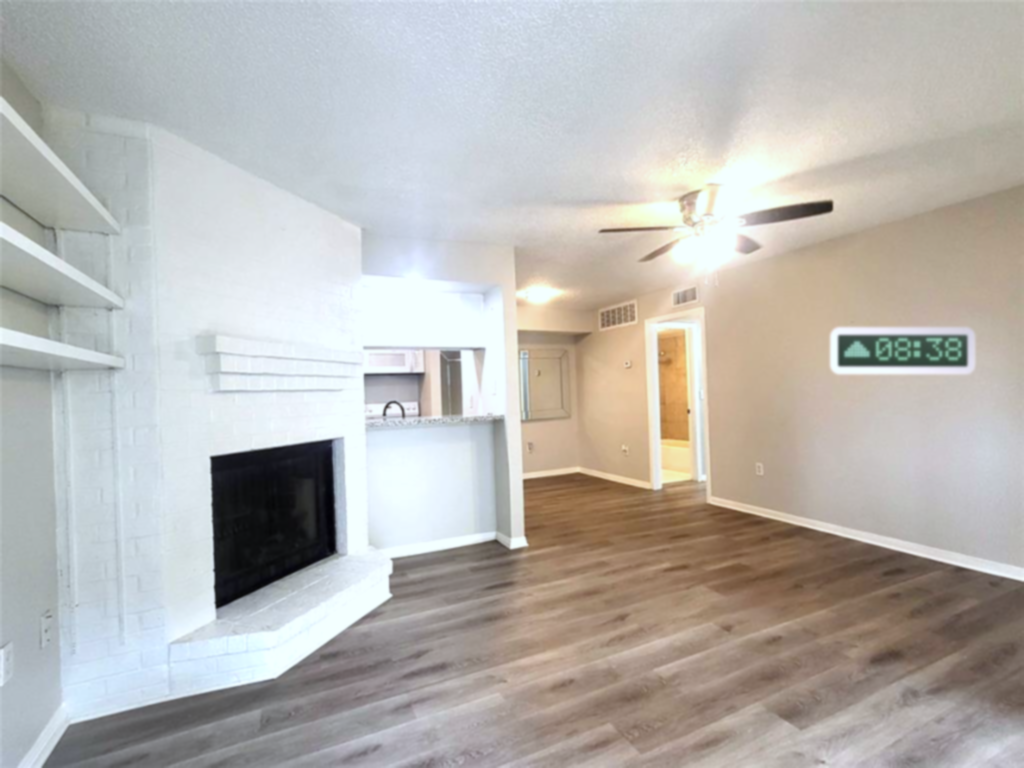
8.38
